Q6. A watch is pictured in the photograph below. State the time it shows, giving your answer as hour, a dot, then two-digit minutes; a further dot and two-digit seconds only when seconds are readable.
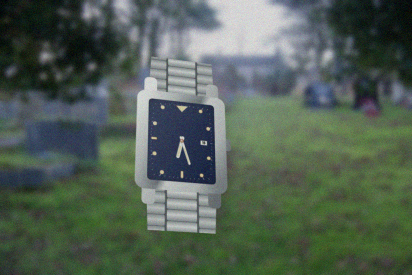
6.27
